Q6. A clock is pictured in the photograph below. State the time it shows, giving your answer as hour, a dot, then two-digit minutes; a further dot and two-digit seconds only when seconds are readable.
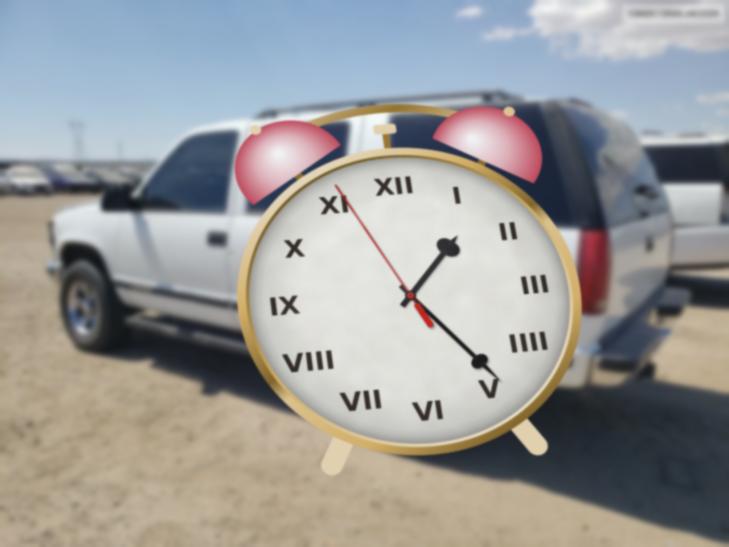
1.23.56
